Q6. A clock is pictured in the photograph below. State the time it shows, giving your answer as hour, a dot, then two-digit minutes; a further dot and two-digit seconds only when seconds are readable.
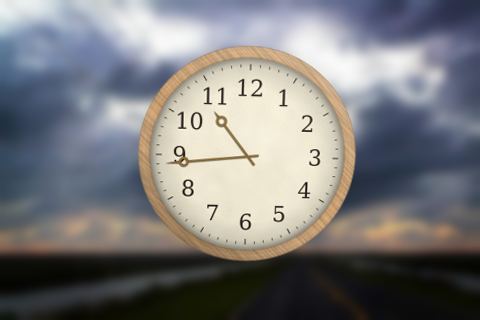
10.44
